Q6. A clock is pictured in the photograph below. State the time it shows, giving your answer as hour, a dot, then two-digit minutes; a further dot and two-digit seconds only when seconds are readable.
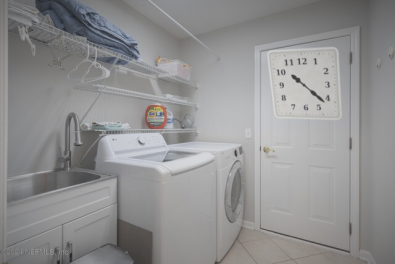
10.22
